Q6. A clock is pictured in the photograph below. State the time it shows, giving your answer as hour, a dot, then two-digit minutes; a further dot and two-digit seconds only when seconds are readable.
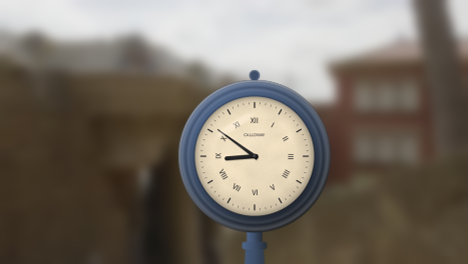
8.51
